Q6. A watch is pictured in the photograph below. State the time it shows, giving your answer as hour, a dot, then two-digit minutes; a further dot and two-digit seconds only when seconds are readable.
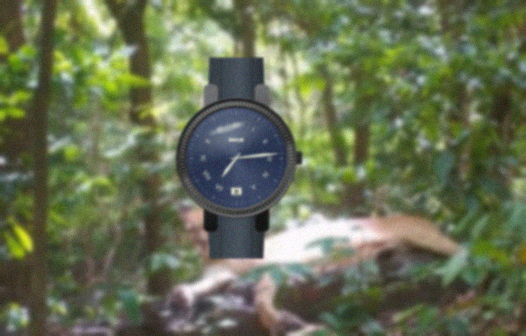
7.14
